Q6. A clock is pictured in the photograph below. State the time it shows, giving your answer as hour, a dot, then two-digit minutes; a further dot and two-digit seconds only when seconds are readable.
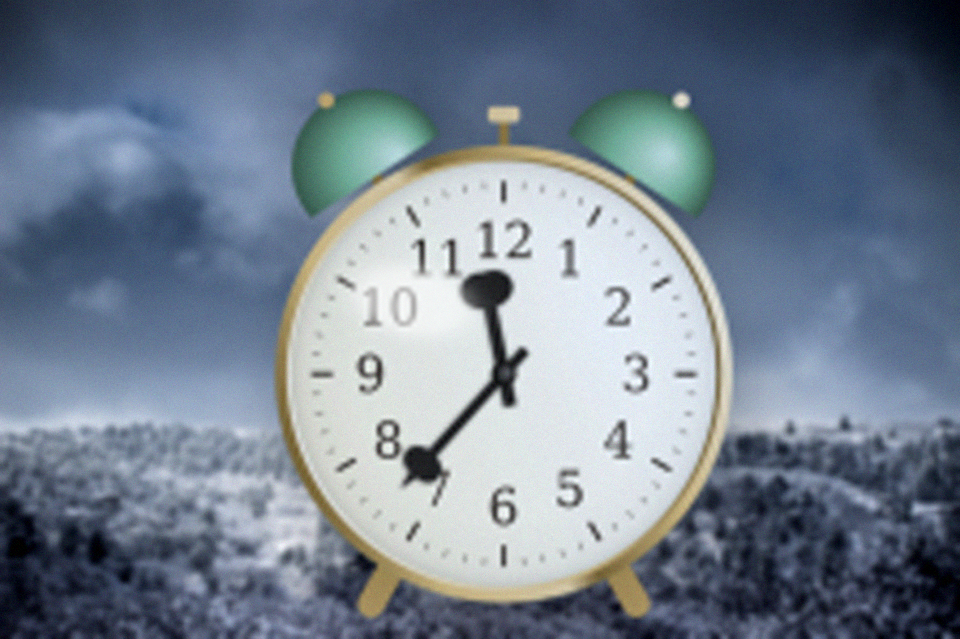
11.37
